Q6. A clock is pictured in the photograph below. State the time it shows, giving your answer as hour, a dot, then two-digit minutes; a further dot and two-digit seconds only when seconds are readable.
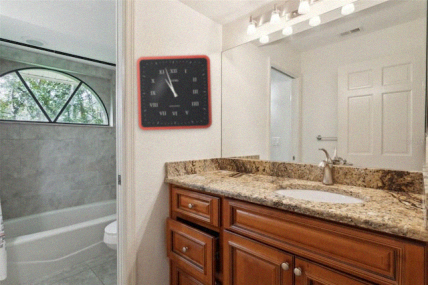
10.57
